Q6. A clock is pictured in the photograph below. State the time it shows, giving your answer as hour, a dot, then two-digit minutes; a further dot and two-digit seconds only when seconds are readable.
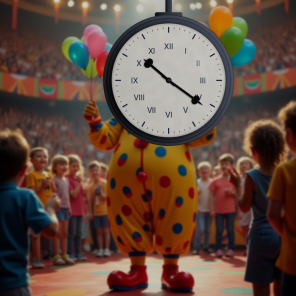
10.21
